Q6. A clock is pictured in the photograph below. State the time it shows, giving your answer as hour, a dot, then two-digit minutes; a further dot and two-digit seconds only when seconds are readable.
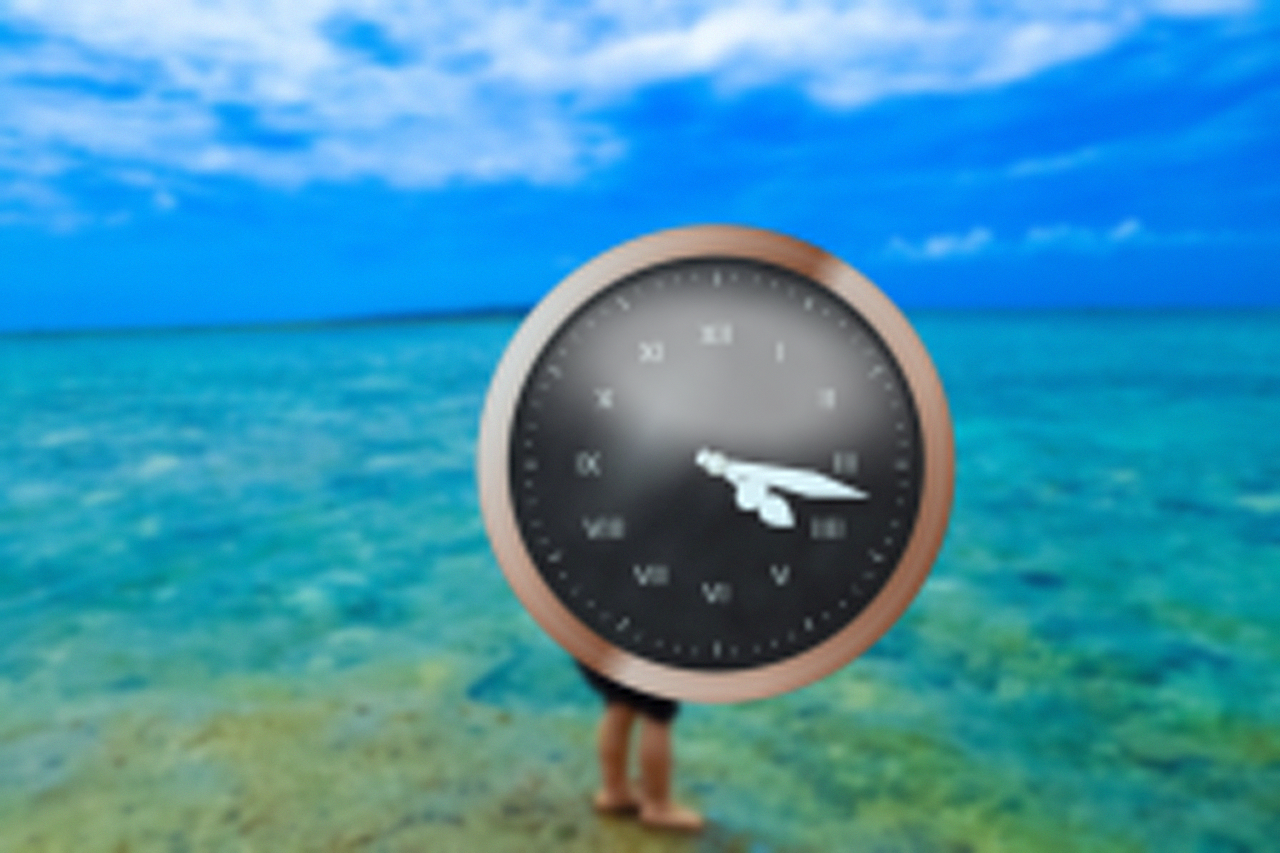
4.17
